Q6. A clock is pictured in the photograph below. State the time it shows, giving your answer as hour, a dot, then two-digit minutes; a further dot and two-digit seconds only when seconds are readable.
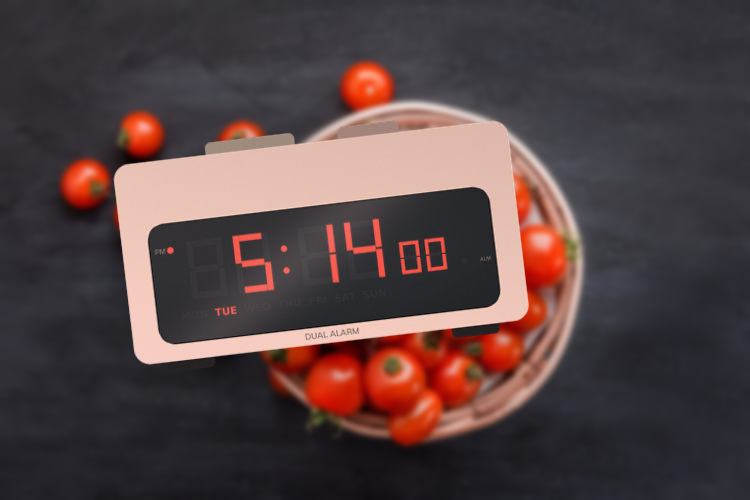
5.14.00
